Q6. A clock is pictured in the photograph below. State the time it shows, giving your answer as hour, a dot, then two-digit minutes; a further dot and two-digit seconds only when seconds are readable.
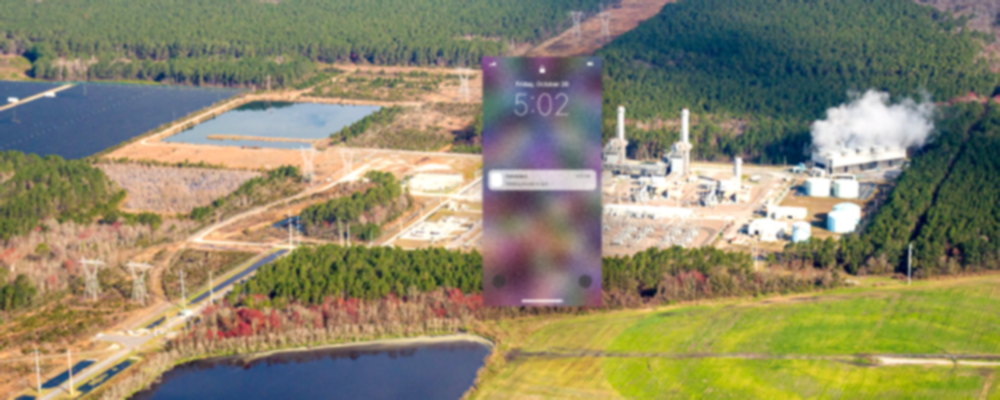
5.02
